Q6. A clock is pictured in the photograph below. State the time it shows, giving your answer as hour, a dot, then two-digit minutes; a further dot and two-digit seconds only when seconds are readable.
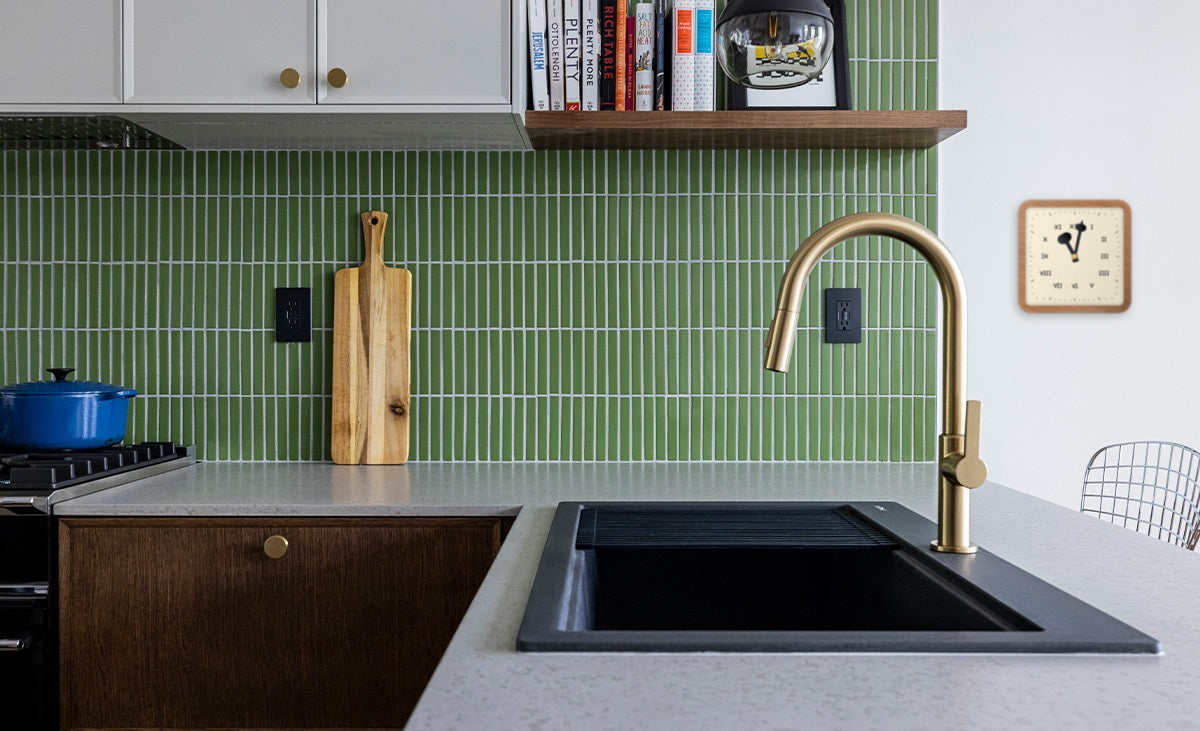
11.02
